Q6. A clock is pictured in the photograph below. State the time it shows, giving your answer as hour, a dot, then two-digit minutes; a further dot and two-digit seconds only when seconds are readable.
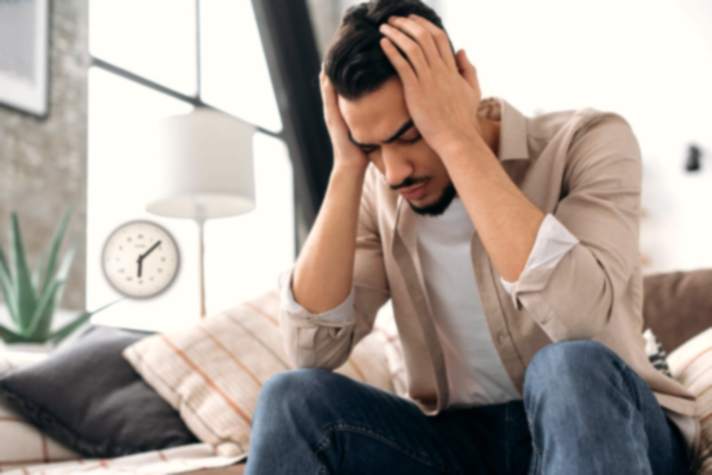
6.08
